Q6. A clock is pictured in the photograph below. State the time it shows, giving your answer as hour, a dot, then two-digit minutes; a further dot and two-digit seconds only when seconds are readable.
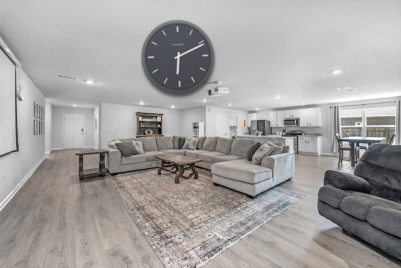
6.11
